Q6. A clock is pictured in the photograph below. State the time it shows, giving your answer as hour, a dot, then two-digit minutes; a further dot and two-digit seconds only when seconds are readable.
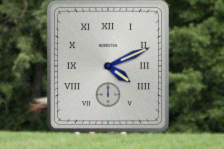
4.11
